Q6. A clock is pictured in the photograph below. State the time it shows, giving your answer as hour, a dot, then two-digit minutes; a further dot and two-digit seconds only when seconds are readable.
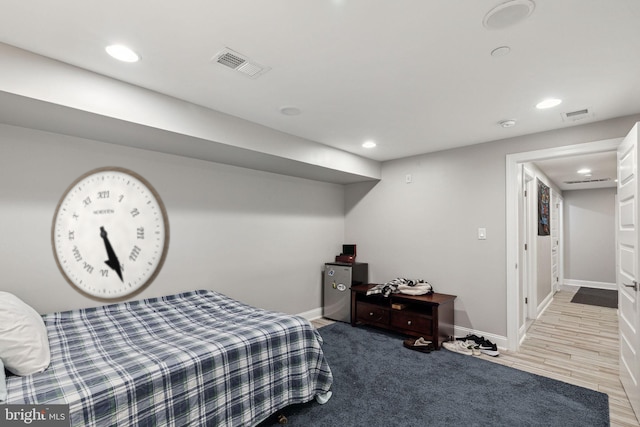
5.26
